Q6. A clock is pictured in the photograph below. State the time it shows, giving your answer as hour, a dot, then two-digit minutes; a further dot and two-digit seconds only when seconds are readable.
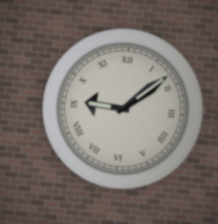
9.08
